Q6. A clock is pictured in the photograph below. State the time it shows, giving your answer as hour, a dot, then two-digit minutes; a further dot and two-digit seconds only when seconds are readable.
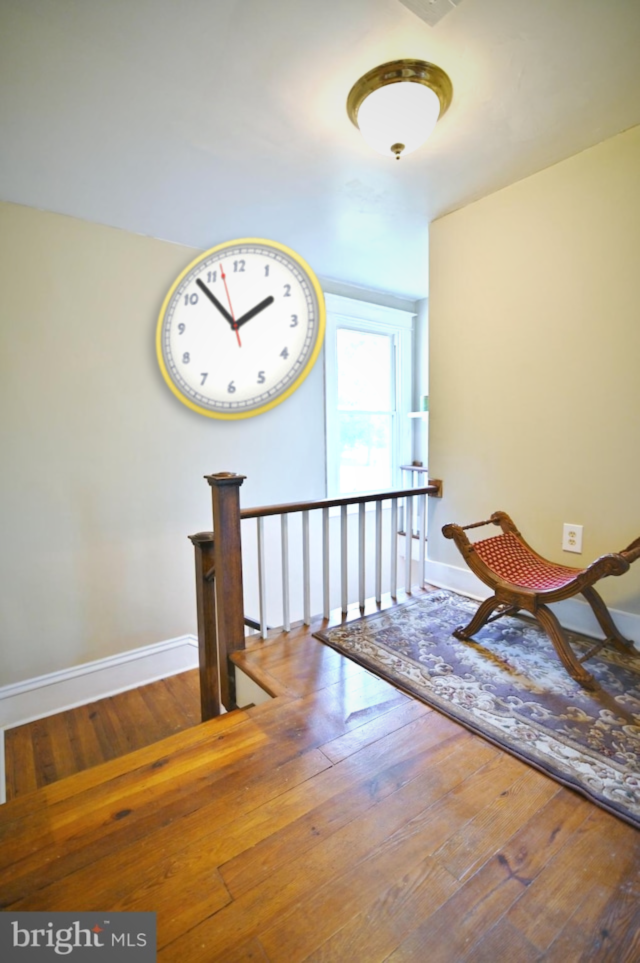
1.52.57
